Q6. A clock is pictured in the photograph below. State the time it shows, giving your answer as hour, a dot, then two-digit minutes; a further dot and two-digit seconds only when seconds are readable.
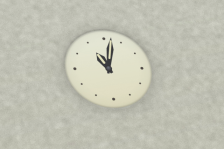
11.02
